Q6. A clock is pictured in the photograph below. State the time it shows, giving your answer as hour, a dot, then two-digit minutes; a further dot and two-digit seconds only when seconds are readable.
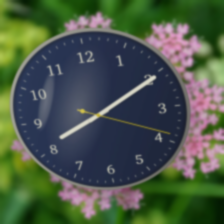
8.10.19
